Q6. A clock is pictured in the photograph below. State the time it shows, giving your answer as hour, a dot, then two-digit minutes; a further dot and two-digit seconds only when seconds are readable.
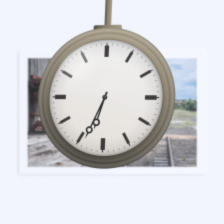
6.34
